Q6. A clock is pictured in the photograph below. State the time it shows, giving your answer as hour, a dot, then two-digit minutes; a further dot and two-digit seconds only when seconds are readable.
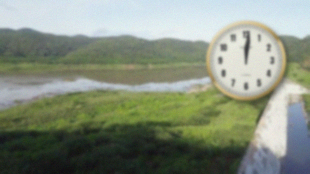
12.01
